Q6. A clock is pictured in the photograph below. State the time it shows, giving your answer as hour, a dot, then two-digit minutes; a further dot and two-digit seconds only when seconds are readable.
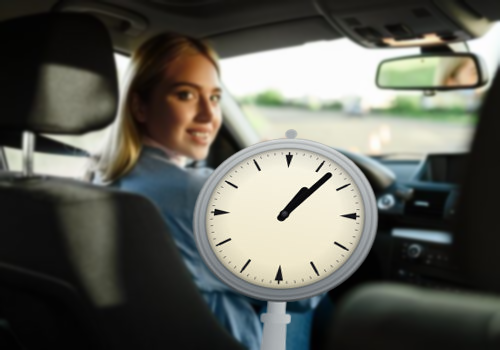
1.07
